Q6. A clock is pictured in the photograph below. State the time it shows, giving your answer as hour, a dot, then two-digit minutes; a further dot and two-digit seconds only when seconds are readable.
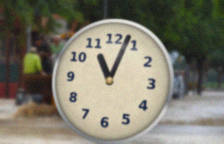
11.03
